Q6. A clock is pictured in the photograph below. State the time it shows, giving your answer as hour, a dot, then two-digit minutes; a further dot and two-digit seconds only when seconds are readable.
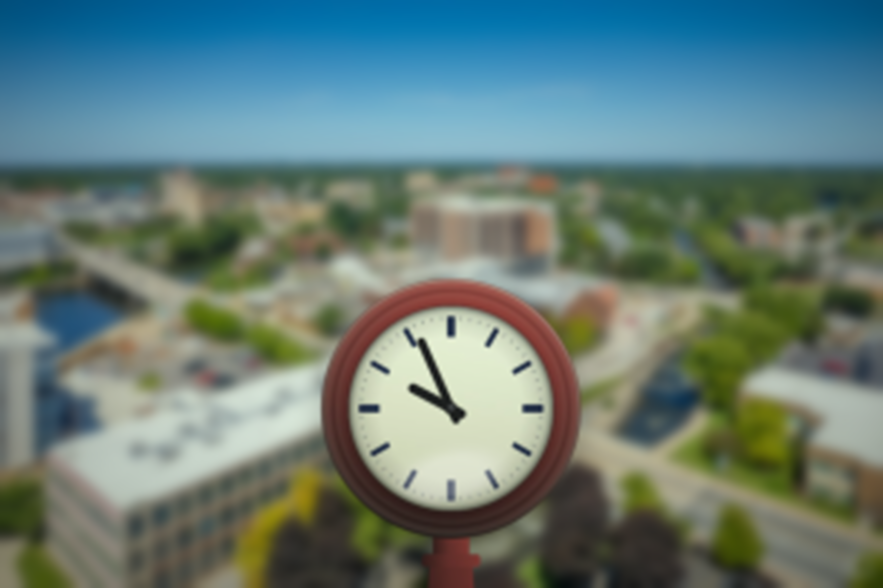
9.56
